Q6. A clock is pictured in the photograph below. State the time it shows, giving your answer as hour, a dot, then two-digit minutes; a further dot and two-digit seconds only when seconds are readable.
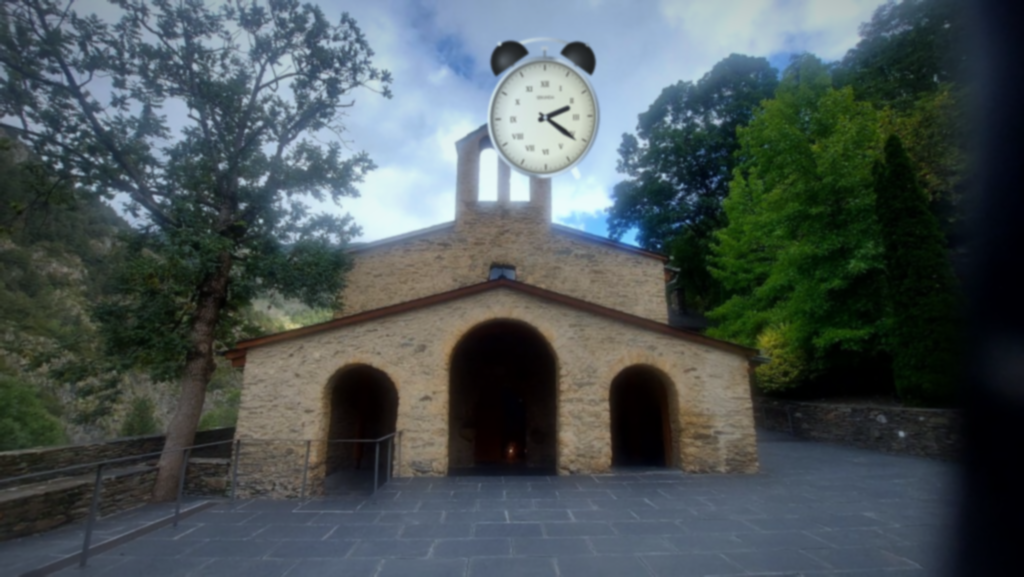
2.21
